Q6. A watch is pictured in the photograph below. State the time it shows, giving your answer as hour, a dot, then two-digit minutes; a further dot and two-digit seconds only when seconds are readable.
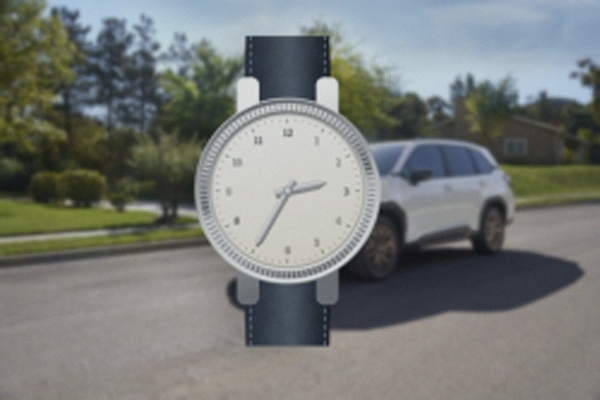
2.35
